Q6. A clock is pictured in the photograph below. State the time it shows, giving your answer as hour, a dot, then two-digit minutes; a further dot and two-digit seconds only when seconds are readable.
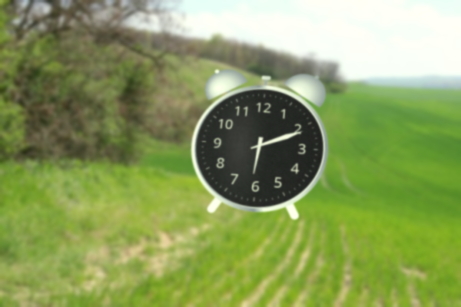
6.11
